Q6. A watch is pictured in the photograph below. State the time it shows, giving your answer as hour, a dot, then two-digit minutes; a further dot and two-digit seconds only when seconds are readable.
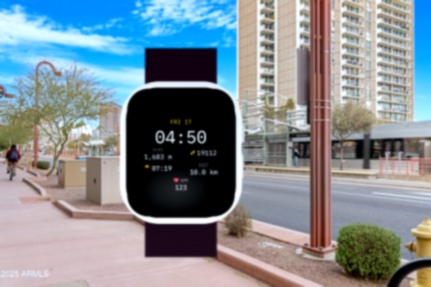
4.50
